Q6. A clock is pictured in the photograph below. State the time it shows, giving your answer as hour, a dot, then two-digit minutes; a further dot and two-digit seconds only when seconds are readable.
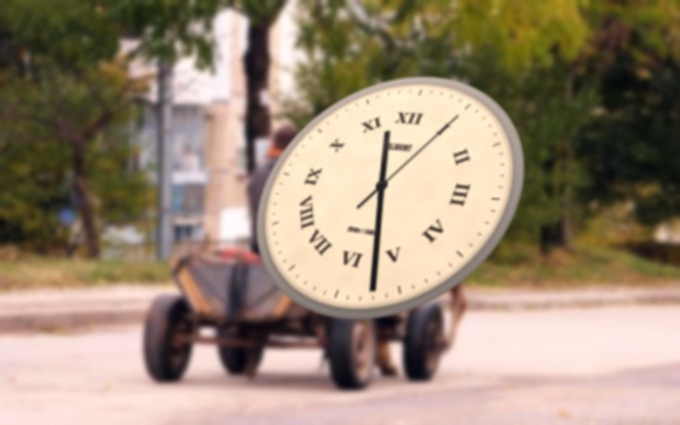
11.27.05
